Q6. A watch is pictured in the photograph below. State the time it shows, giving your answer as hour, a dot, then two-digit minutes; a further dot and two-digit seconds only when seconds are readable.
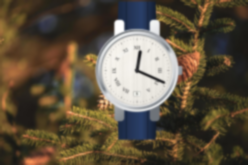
12.19
